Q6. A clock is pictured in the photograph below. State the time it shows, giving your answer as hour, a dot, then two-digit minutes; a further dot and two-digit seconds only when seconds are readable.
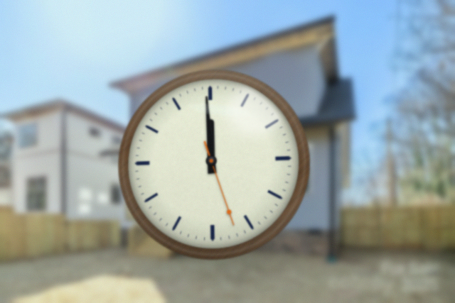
11.59.27
